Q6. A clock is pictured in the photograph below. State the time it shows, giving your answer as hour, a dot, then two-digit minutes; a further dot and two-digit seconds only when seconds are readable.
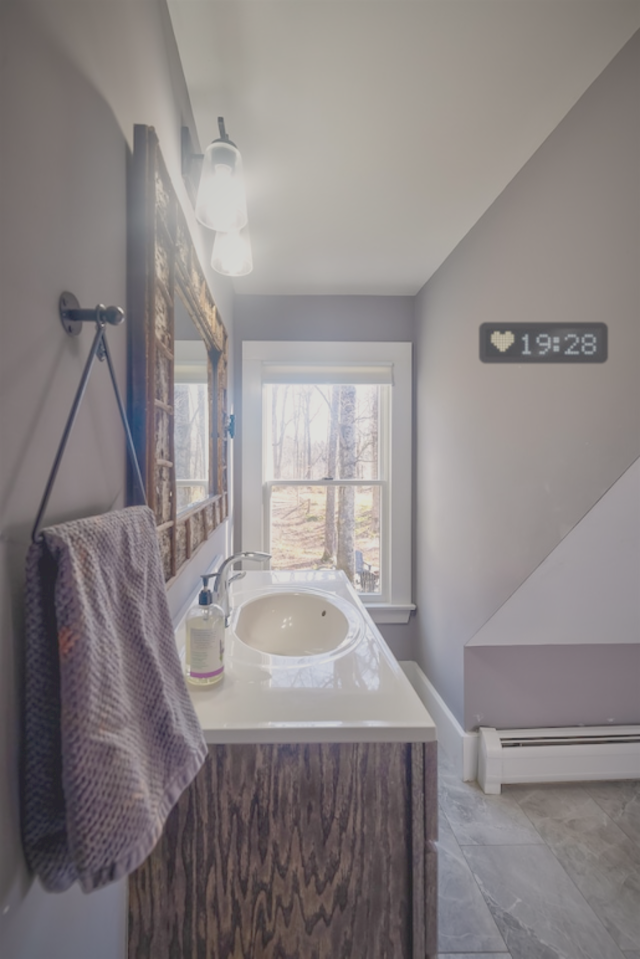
19.28
